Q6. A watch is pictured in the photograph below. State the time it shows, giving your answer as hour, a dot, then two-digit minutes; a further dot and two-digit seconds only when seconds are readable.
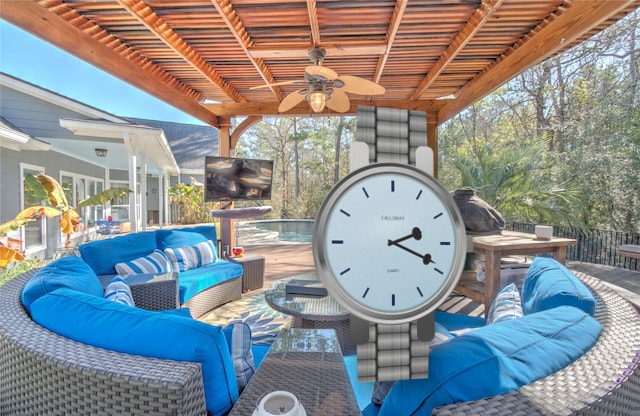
2.19
